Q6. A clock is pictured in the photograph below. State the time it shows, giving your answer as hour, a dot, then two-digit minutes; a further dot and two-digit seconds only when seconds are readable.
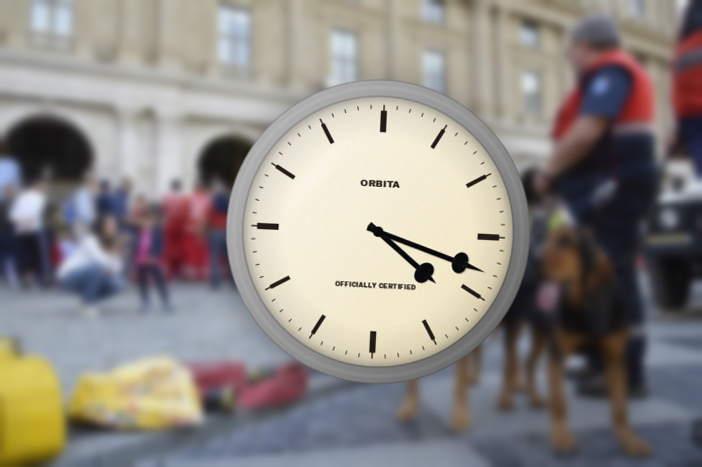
4.18
